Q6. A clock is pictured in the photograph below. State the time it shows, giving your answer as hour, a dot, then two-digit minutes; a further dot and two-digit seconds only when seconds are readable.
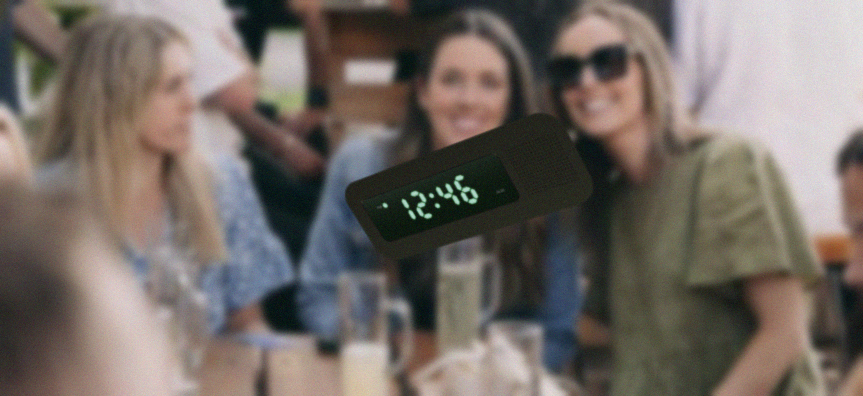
12.46
